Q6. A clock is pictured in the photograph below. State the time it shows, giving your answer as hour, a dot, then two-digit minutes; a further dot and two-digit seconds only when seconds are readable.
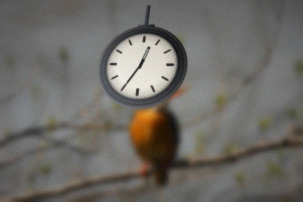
12.35
